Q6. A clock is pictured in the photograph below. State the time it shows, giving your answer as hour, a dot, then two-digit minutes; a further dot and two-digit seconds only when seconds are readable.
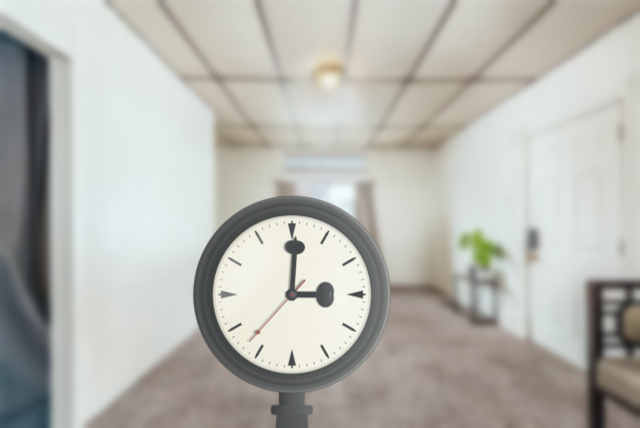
3.00.37
